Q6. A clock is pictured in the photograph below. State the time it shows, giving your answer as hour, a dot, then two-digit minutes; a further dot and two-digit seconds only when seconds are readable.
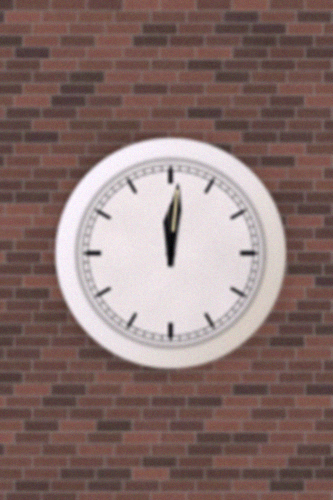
12.01
